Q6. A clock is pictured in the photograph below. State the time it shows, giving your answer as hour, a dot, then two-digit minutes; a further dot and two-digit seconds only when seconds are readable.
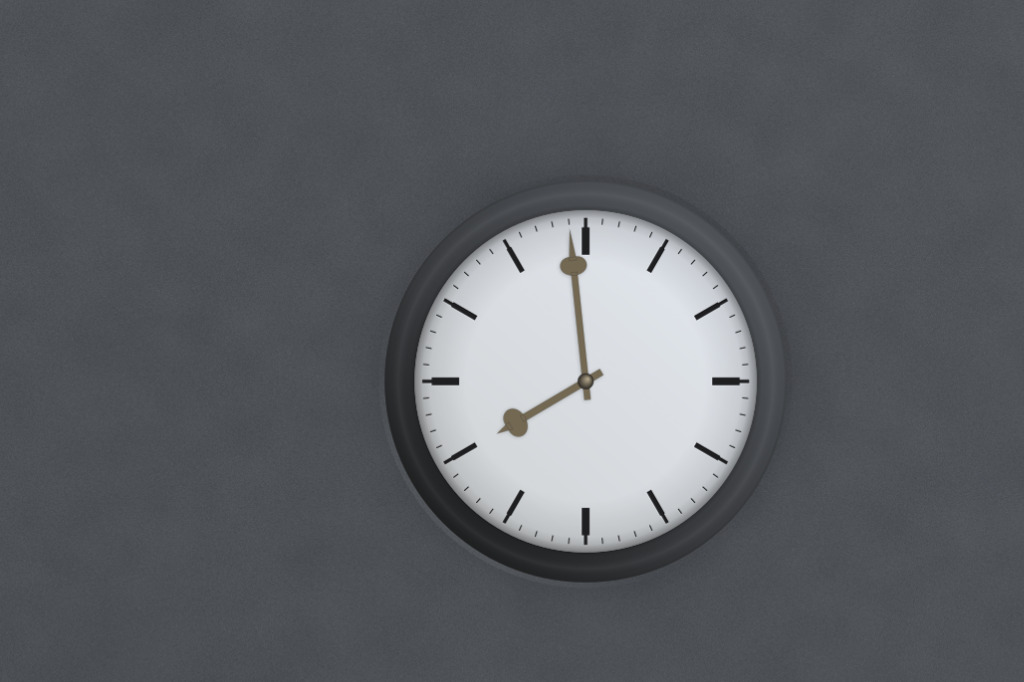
7.59
